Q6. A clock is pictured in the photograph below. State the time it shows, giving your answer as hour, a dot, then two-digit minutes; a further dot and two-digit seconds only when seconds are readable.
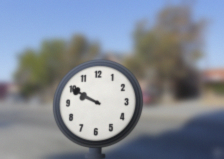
9.50
